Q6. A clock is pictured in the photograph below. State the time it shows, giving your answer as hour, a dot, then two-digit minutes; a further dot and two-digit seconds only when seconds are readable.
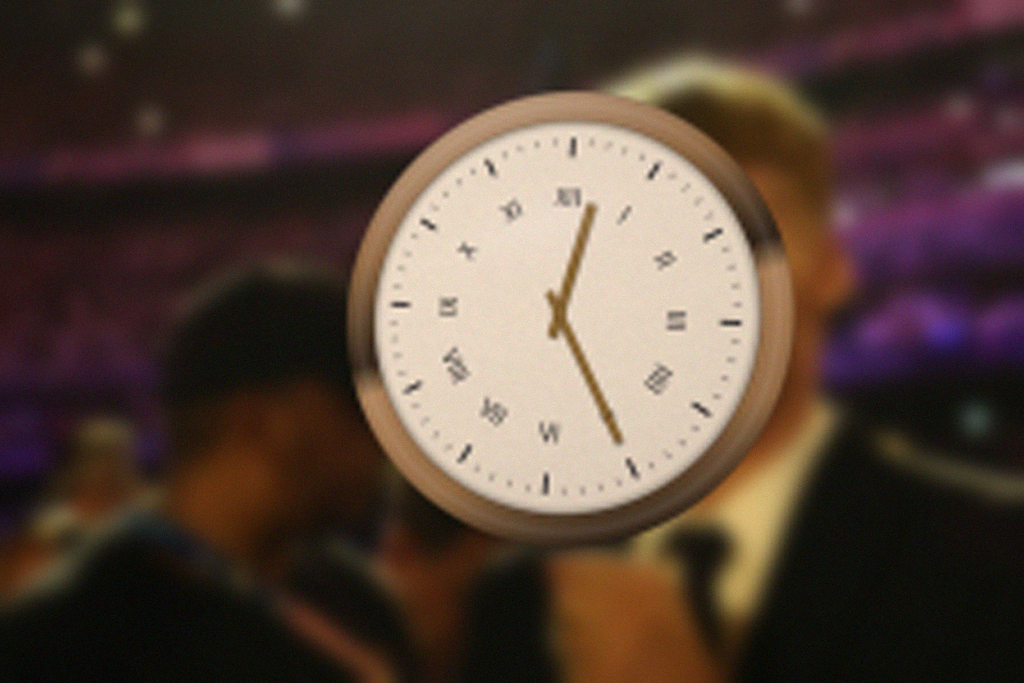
12.25
